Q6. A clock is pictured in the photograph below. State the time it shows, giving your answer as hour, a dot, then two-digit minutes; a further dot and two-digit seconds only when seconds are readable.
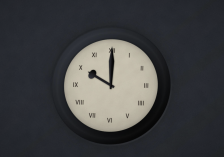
10.00
